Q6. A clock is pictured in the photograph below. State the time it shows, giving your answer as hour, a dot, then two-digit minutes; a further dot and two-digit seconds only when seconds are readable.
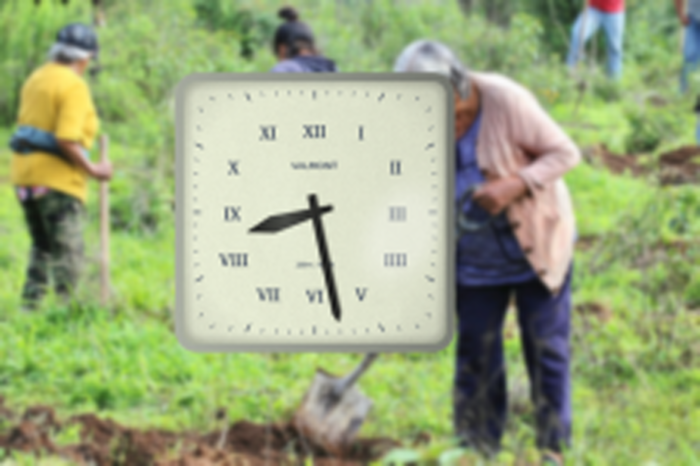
8.28
